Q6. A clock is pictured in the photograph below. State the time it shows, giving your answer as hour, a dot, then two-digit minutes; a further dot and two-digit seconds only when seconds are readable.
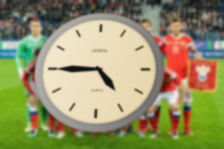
4.45
